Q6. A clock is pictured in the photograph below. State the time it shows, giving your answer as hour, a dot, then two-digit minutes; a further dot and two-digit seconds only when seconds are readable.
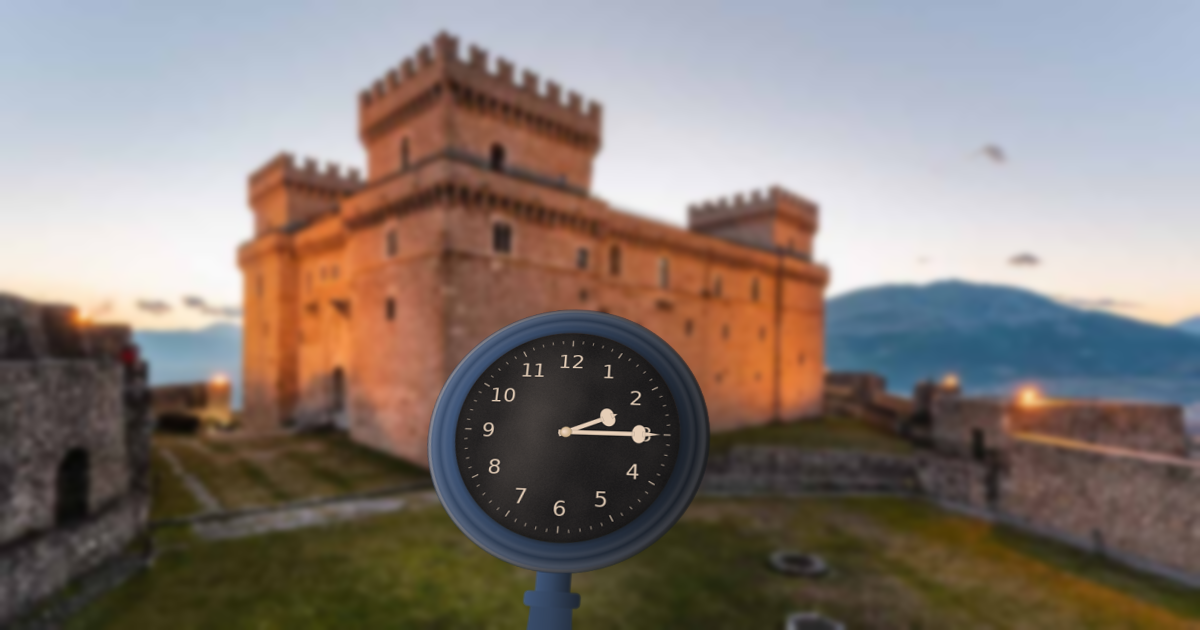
2.15
